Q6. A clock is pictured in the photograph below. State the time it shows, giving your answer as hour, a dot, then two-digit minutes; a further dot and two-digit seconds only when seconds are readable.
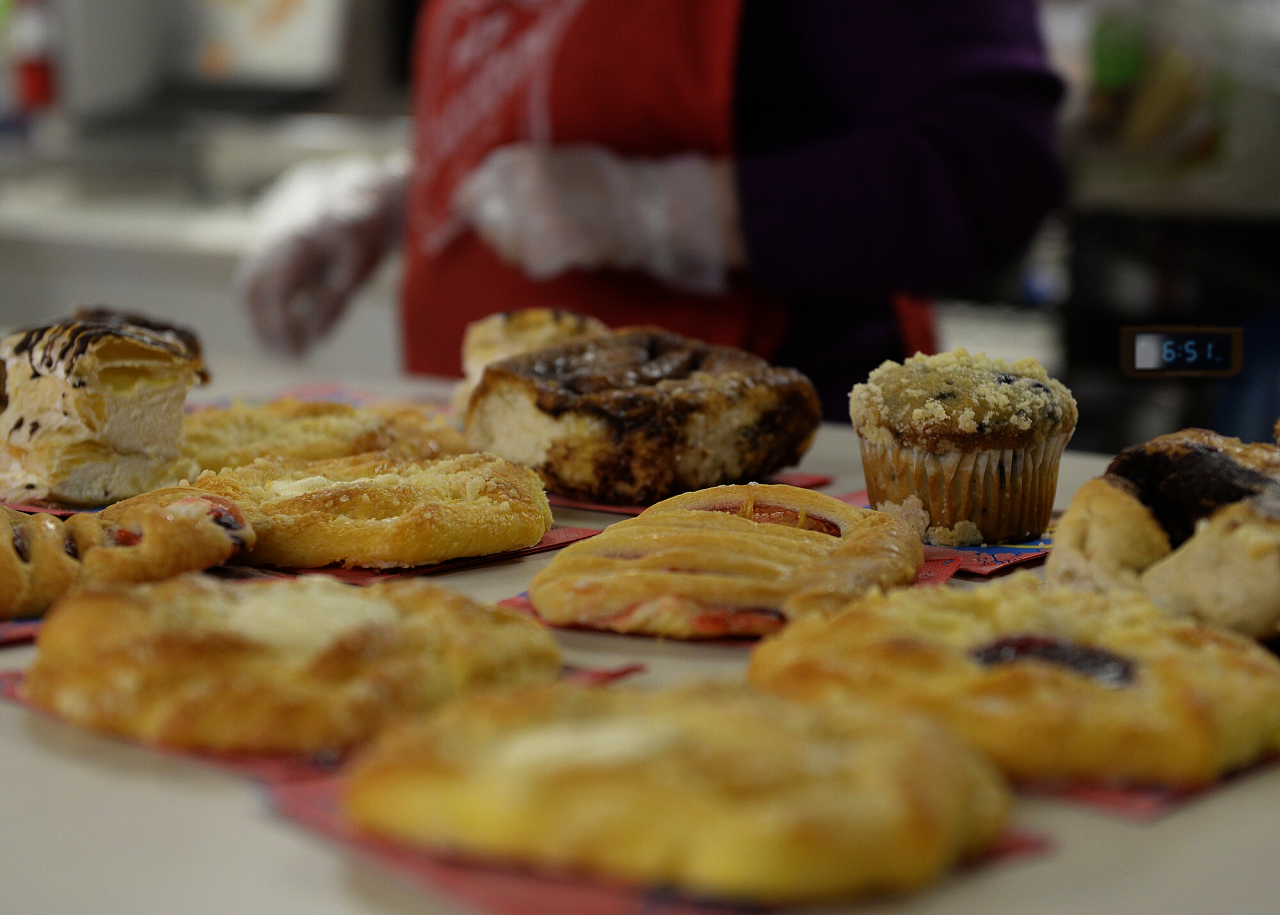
6.51
